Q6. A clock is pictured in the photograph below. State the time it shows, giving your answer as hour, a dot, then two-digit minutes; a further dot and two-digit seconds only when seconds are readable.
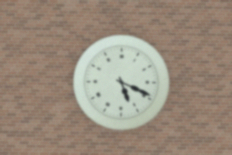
5.19
